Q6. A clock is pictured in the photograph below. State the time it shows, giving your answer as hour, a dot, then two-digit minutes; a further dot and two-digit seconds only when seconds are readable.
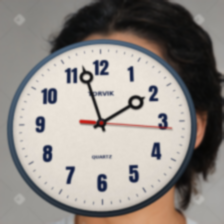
1.57.16
